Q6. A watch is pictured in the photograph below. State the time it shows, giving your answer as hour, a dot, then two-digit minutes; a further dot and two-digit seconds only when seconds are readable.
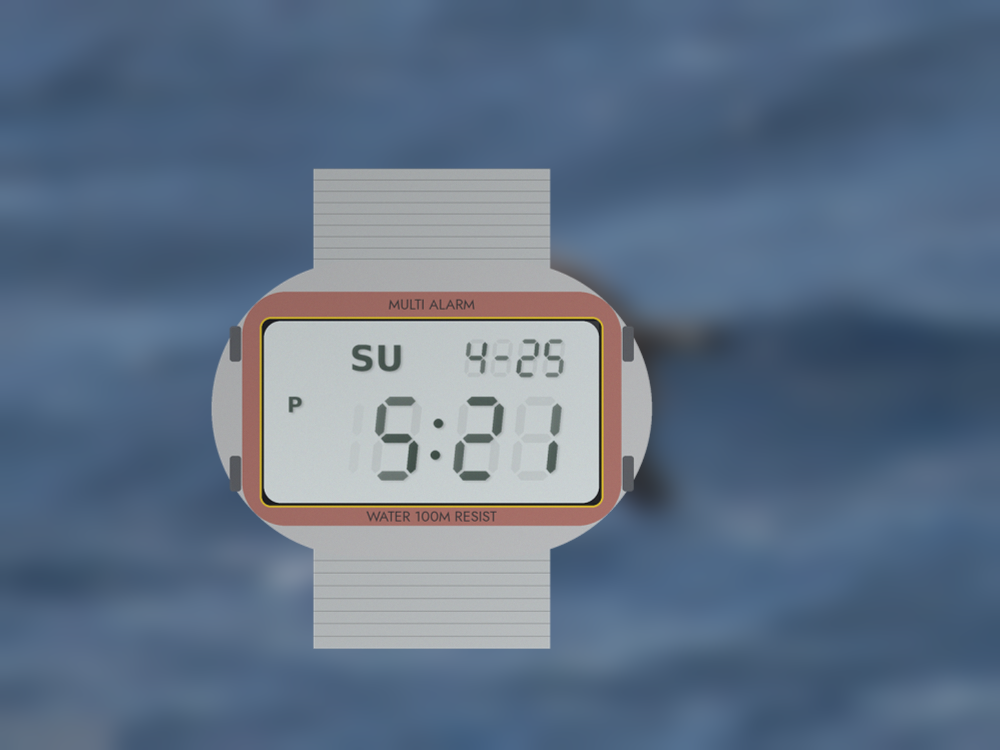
5.21
